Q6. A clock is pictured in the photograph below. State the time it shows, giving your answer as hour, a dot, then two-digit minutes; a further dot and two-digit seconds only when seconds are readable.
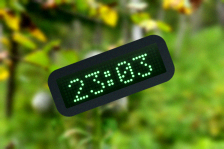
23.03
